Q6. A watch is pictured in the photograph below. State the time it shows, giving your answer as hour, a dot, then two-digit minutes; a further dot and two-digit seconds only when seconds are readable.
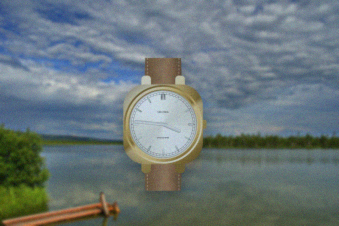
3.46
